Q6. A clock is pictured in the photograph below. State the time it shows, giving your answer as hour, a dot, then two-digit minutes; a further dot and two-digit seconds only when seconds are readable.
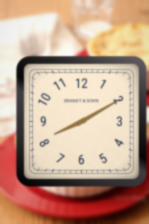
8.10
